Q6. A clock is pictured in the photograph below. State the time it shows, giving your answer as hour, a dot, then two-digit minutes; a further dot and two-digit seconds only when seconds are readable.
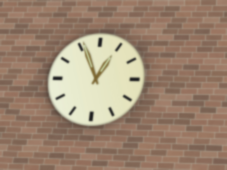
12.56
